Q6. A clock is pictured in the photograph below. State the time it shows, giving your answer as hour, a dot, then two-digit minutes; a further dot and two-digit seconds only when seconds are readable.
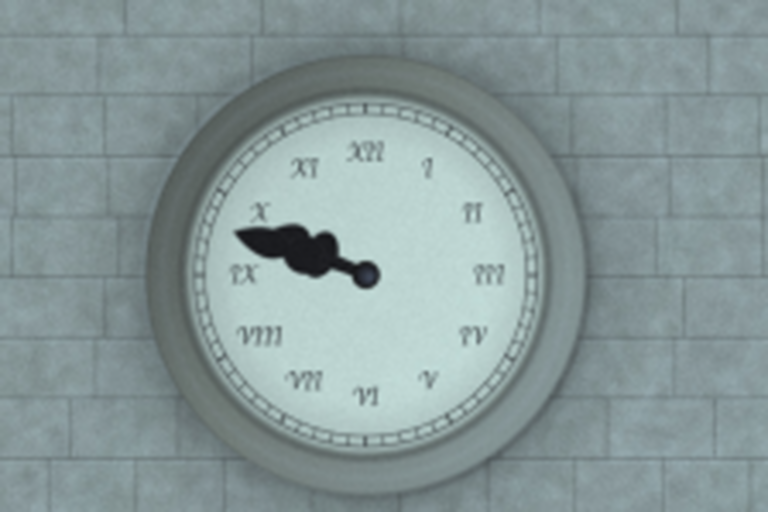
9.48
